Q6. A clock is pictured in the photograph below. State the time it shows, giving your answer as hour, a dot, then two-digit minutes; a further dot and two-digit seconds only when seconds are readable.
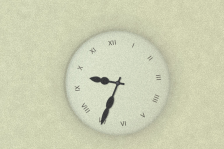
9.35
